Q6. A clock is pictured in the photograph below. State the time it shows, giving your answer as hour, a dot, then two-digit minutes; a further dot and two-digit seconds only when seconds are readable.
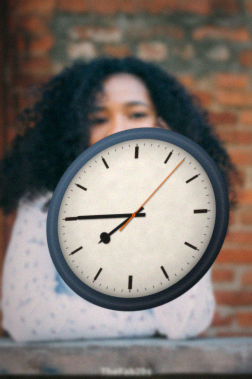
7.45.07
